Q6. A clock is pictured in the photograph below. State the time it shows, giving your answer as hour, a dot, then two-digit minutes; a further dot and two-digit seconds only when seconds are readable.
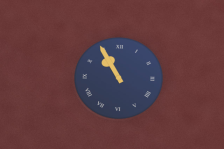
10.55
